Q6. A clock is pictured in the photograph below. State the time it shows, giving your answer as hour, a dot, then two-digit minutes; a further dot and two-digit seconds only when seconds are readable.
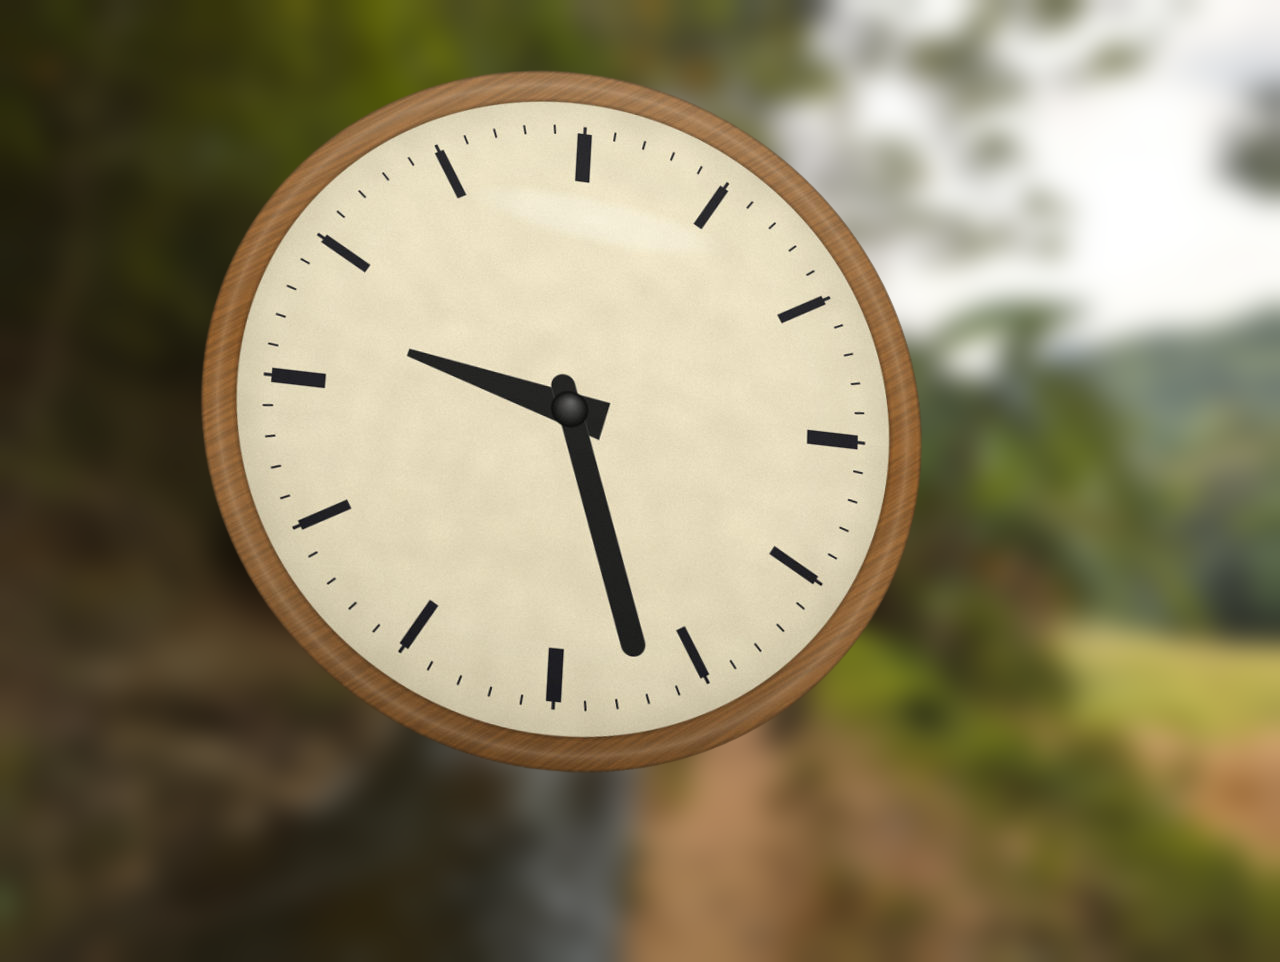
9.27
